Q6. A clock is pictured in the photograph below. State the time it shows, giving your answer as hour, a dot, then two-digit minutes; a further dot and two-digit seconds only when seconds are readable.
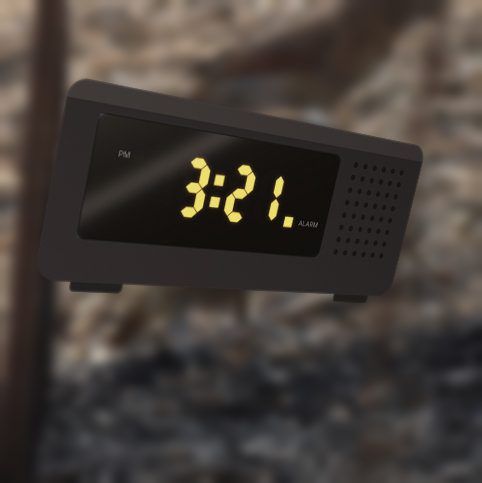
3.21
